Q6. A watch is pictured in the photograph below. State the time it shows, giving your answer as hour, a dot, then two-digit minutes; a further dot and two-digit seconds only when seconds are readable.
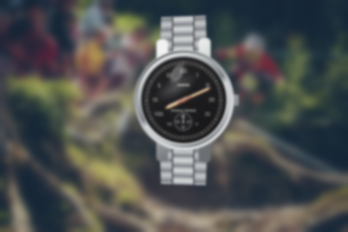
8.11
